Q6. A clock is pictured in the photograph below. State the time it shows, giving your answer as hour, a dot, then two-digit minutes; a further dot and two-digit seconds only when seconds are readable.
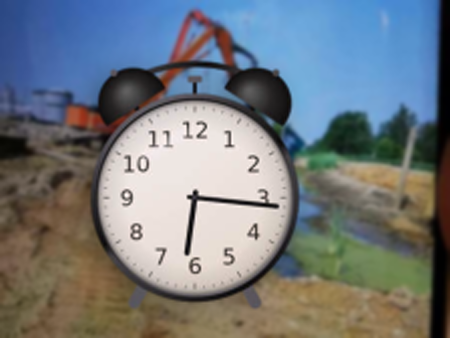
6.16
